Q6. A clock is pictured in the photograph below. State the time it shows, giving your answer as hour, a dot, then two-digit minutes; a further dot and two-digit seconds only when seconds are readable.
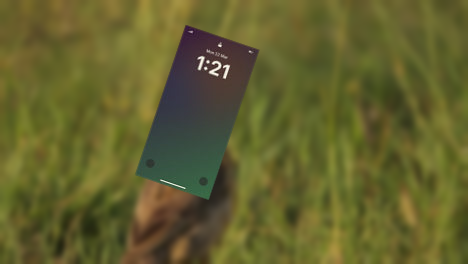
1.21
